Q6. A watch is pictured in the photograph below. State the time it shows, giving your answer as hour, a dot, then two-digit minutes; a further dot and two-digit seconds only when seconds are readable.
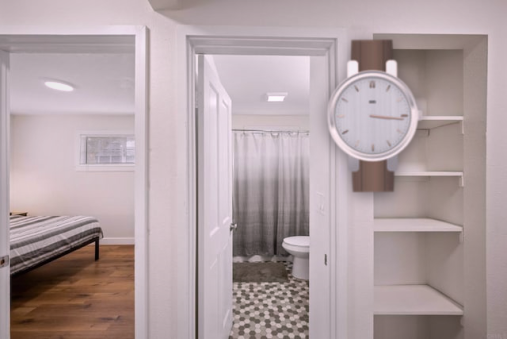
3.16
